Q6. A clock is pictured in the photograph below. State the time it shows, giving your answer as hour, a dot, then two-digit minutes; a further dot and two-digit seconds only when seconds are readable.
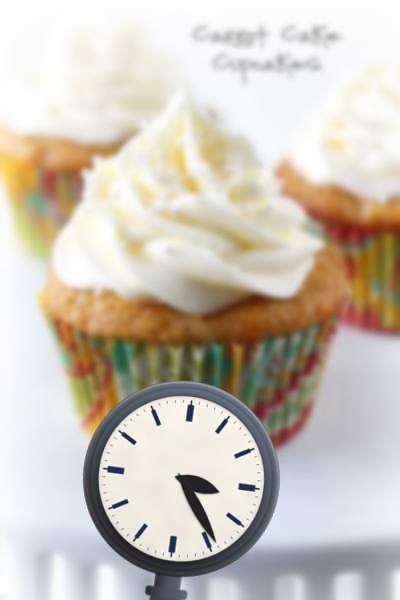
3.24
